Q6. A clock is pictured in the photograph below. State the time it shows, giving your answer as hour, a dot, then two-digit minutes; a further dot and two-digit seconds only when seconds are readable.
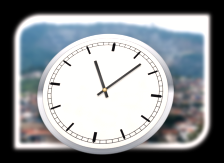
11.07
